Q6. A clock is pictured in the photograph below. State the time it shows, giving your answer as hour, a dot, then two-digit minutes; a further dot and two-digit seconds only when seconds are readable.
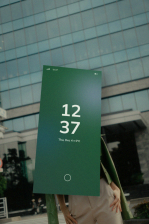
12.37
